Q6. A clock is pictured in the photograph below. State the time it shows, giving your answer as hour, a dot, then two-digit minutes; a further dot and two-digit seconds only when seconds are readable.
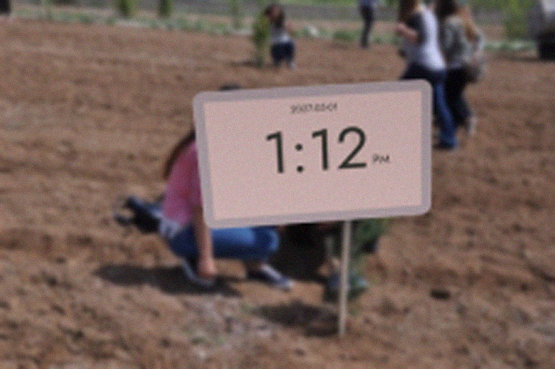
1.12
